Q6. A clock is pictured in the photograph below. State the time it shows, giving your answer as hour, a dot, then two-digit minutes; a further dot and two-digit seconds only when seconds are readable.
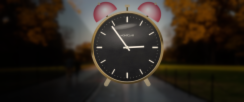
2.54
